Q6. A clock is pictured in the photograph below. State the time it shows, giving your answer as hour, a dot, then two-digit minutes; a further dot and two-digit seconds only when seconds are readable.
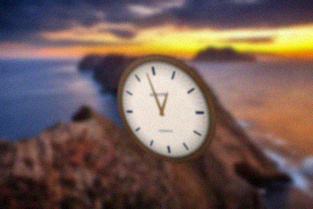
12.58
